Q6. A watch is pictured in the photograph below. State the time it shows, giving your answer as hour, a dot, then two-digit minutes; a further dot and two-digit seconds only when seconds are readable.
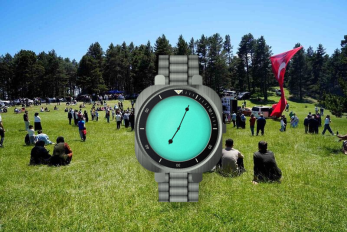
7.04
